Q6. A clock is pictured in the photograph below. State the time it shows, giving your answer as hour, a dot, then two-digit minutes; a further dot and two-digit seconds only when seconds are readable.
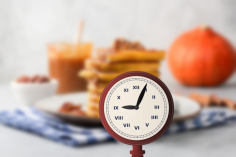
9.04
